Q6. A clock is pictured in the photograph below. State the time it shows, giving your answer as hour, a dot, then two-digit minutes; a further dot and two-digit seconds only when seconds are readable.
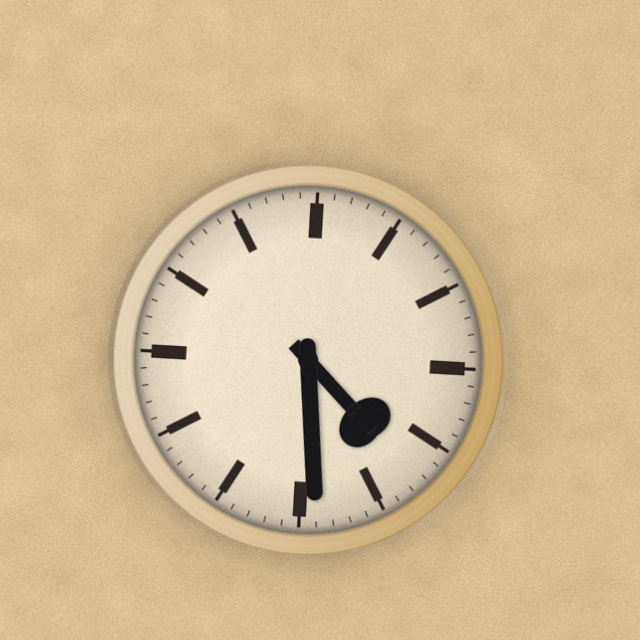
4.29
